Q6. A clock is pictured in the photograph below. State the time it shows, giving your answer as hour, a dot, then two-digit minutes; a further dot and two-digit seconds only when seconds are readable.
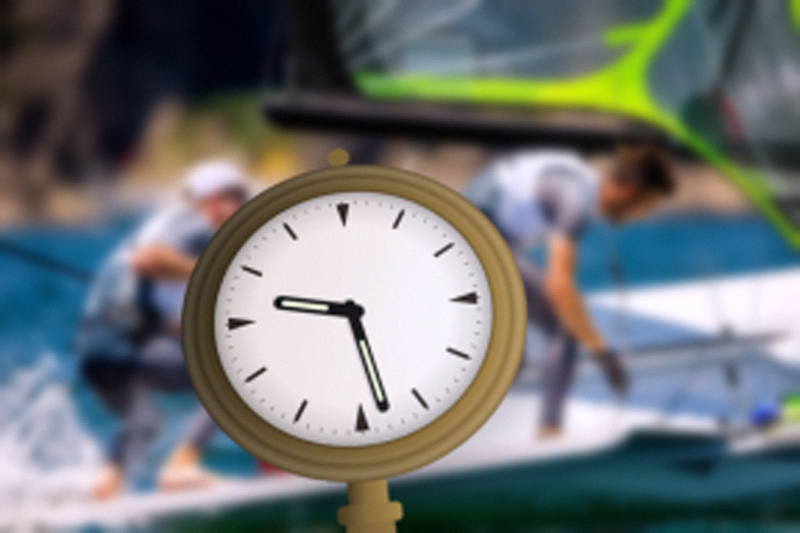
9.28
